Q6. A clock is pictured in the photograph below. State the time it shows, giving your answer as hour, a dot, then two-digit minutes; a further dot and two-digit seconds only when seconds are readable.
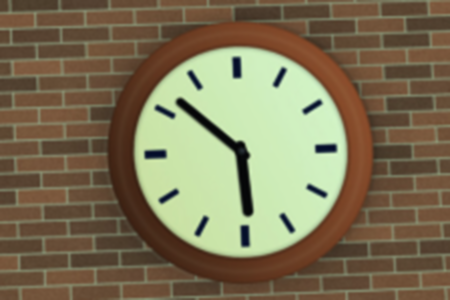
5.52
